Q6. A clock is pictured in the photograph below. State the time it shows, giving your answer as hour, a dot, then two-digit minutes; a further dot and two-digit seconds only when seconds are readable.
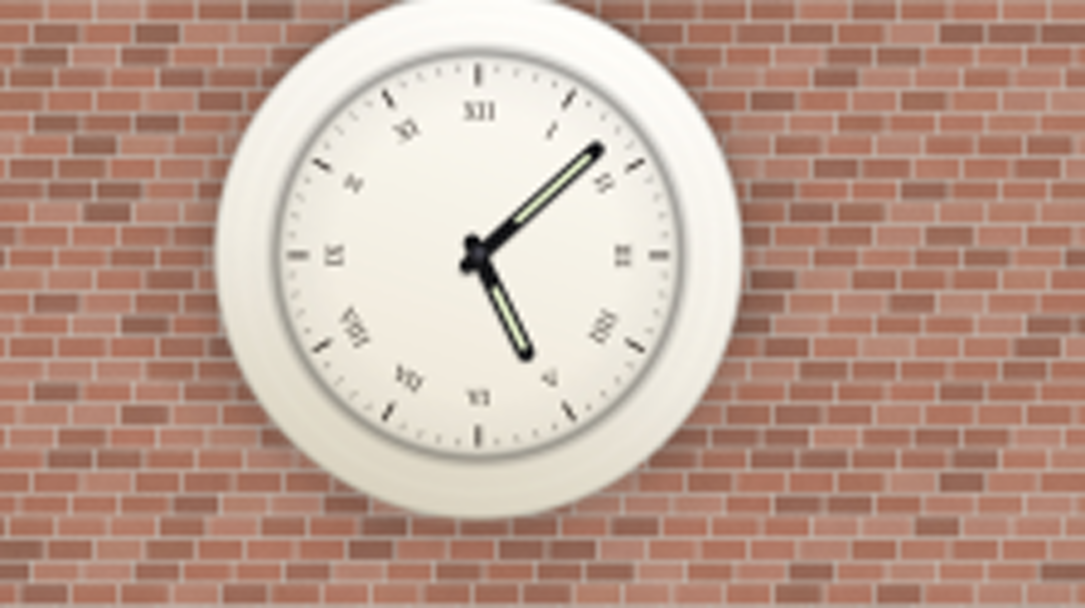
5.08
